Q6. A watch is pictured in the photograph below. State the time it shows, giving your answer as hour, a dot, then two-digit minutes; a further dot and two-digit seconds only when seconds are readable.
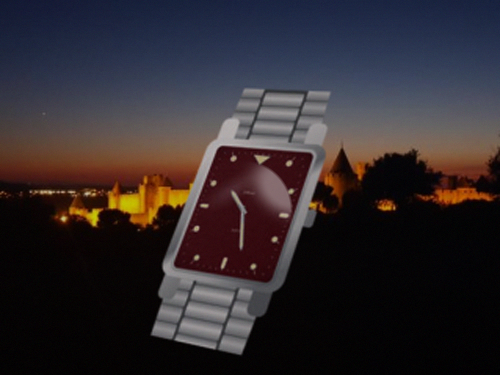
10.27
